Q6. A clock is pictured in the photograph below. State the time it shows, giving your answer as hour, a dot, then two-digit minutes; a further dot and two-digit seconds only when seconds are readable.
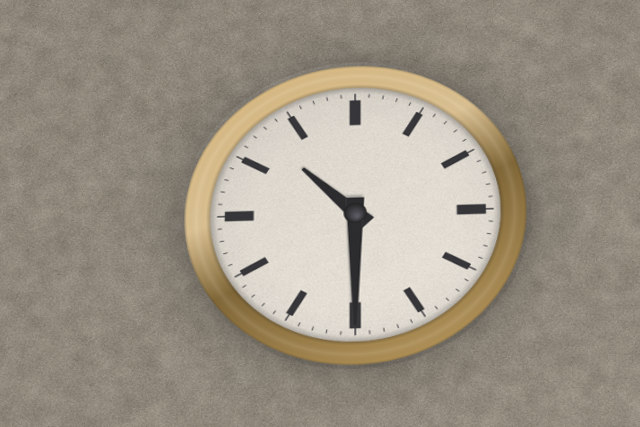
10.30
